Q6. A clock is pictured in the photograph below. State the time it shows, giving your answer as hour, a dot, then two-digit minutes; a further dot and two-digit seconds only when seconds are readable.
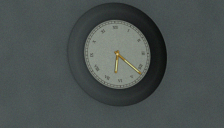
6.22
